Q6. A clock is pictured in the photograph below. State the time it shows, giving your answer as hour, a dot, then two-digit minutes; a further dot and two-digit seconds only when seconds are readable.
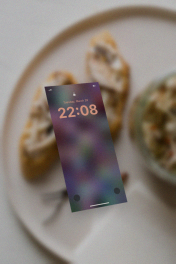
22.08
